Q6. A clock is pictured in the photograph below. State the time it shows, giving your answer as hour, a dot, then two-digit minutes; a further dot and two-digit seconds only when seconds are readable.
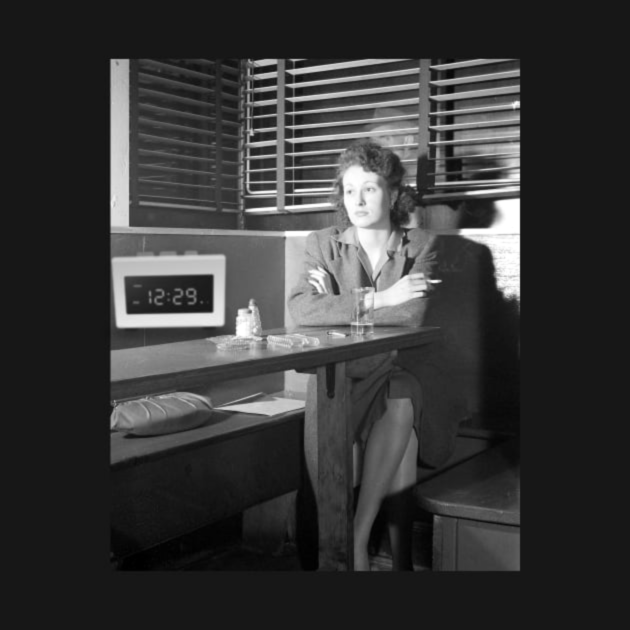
12.29
